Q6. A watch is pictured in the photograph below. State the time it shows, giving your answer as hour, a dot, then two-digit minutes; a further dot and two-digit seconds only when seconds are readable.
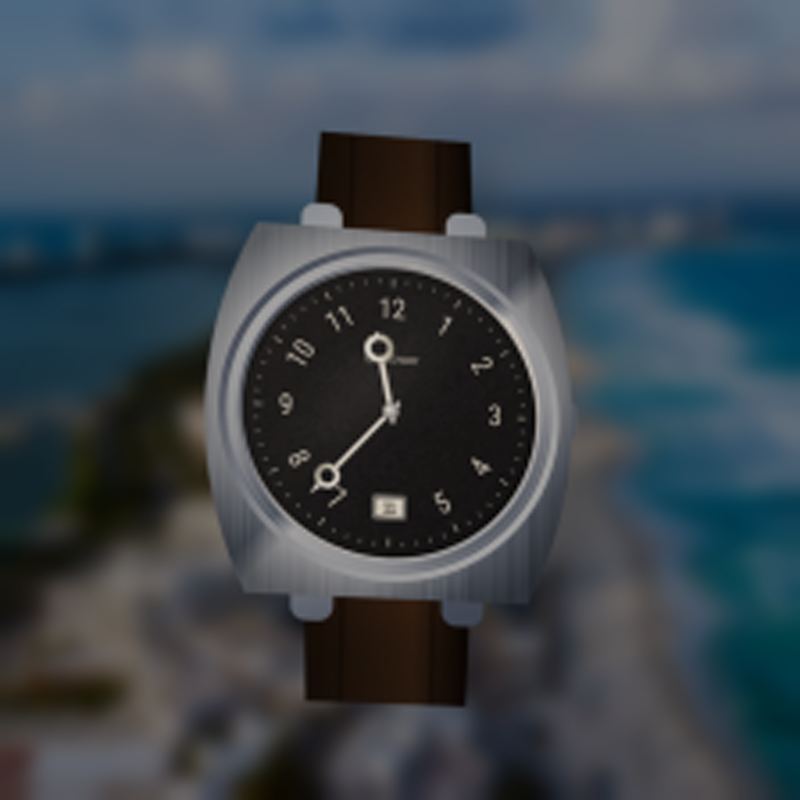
11.37
